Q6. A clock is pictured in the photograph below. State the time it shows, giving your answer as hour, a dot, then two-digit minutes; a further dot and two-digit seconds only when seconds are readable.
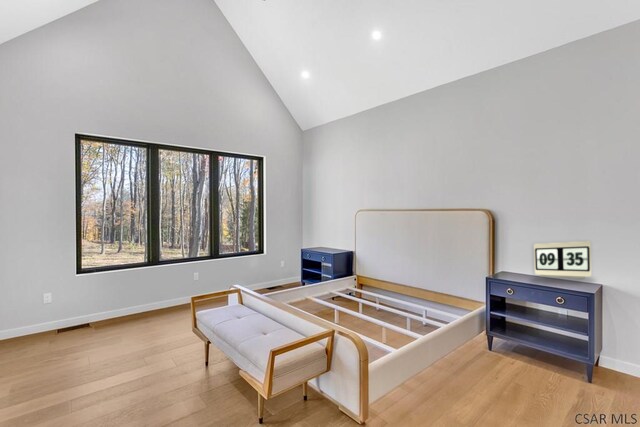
9.35
